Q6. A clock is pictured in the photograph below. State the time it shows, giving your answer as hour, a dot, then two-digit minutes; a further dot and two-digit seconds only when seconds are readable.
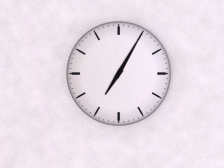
7.05
